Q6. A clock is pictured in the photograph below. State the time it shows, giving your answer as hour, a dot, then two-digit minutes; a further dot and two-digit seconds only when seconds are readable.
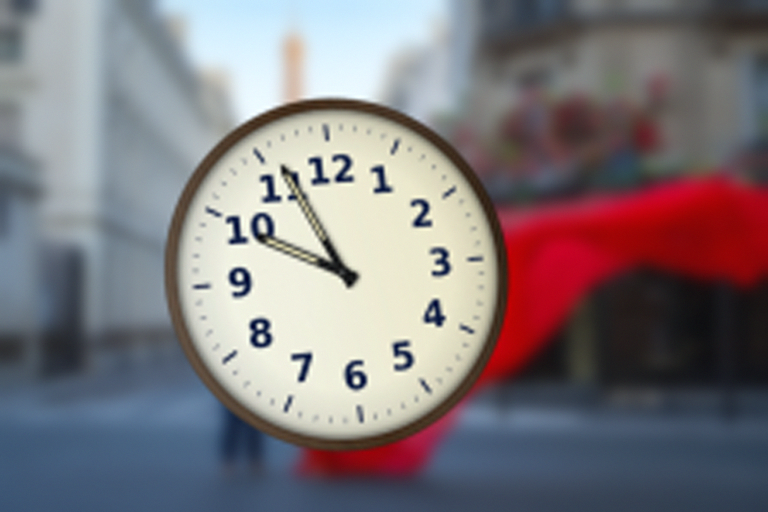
9.56
